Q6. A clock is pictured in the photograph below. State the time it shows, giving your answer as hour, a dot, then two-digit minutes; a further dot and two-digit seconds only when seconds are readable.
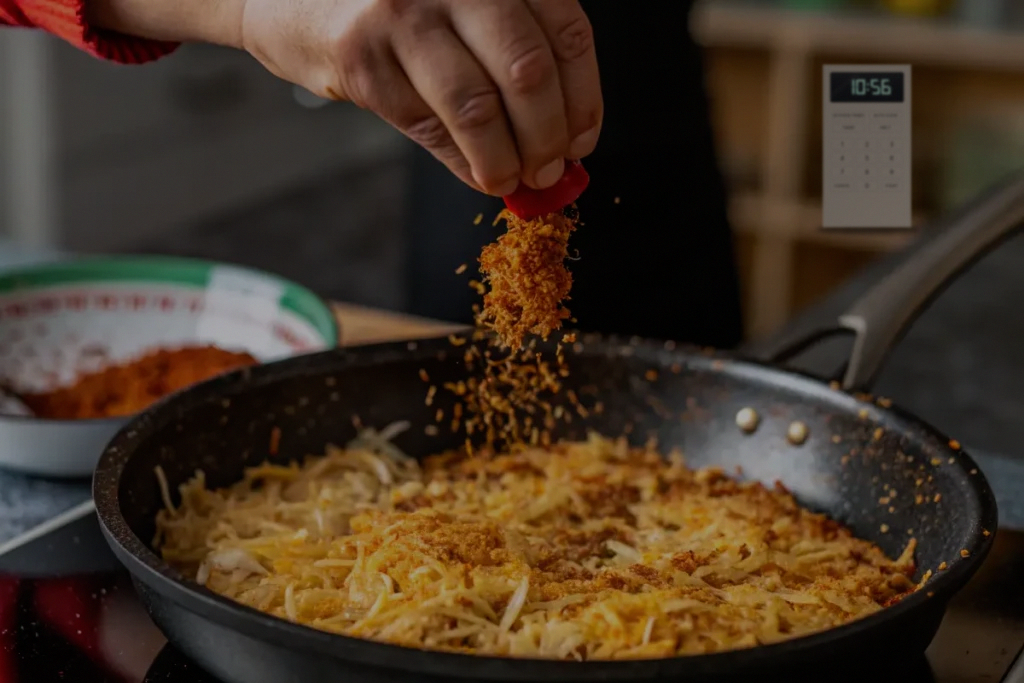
10.56
